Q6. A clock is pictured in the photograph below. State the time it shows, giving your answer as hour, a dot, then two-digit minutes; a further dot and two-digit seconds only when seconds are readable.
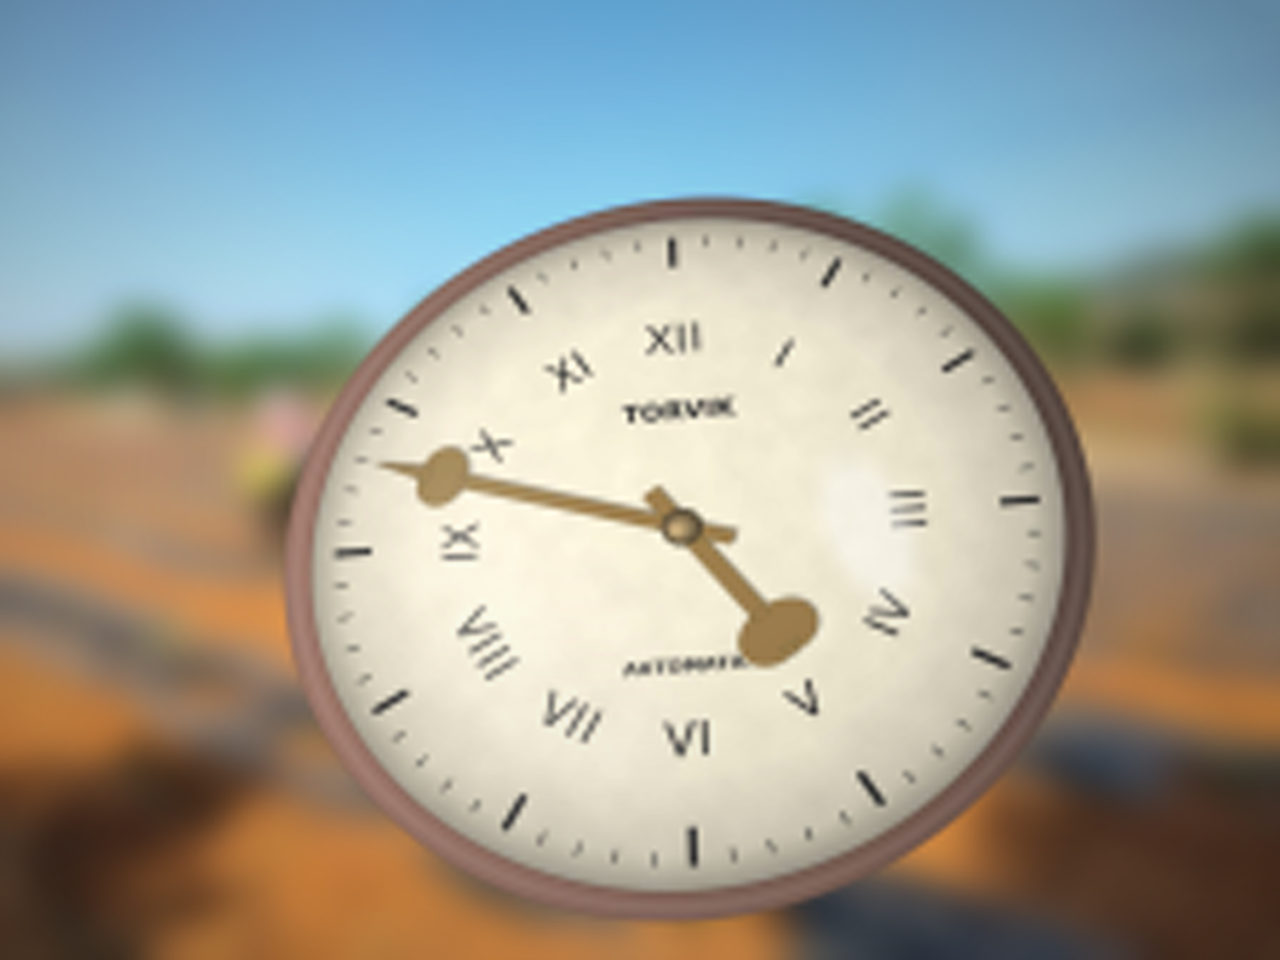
4.48
